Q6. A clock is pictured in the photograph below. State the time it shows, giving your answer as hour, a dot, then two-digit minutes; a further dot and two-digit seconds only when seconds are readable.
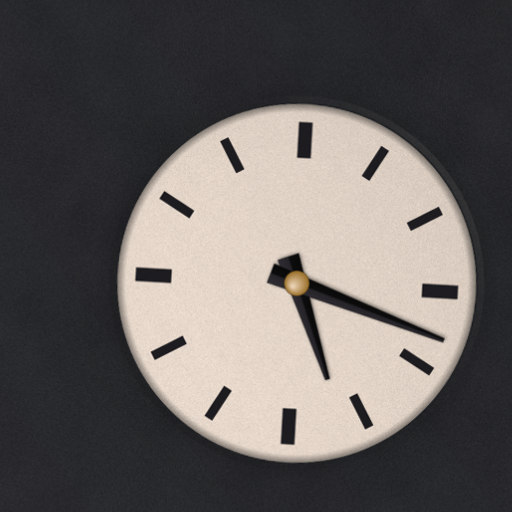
5.18
